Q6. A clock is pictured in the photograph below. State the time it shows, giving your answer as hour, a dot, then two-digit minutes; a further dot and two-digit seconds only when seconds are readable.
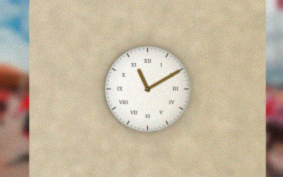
11.10
